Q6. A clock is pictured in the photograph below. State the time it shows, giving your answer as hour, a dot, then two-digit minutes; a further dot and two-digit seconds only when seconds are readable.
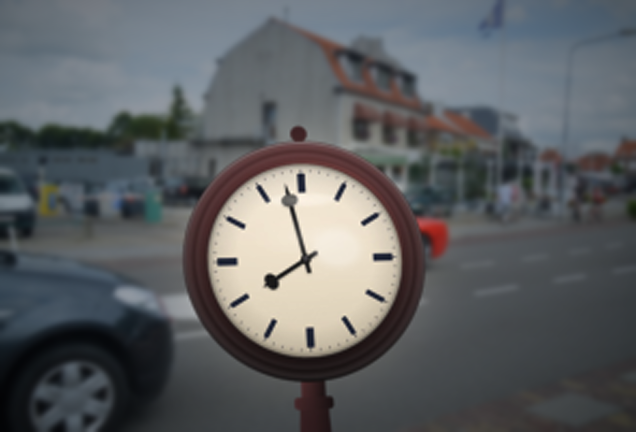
7.58
